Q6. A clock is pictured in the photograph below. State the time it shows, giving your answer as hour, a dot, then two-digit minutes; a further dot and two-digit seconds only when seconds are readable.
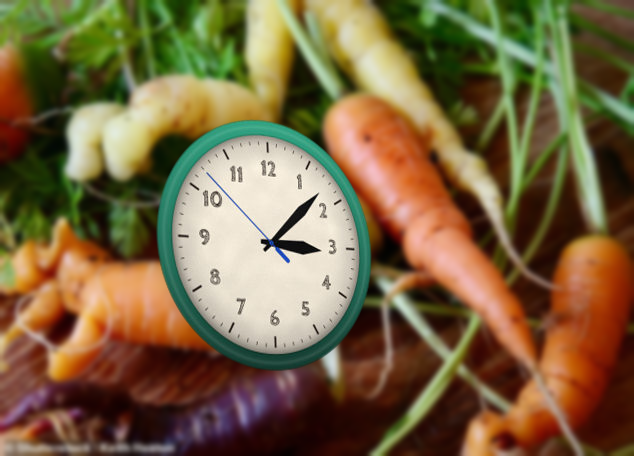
3.07.52
